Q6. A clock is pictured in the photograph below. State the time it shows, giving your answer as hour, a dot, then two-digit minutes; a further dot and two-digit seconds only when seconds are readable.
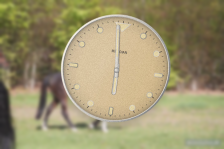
5.59
